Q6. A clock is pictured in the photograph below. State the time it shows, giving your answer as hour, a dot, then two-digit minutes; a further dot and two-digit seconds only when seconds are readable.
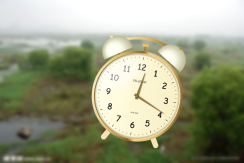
12.19
